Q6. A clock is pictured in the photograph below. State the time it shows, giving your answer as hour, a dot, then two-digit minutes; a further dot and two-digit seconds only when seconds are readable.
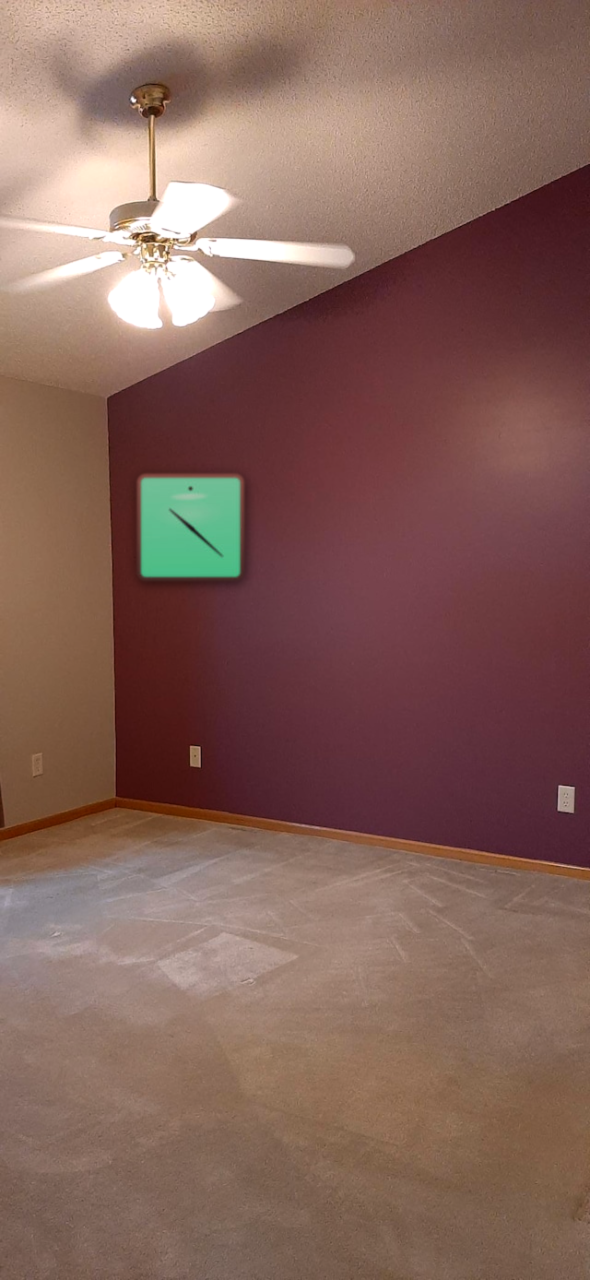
10.22
